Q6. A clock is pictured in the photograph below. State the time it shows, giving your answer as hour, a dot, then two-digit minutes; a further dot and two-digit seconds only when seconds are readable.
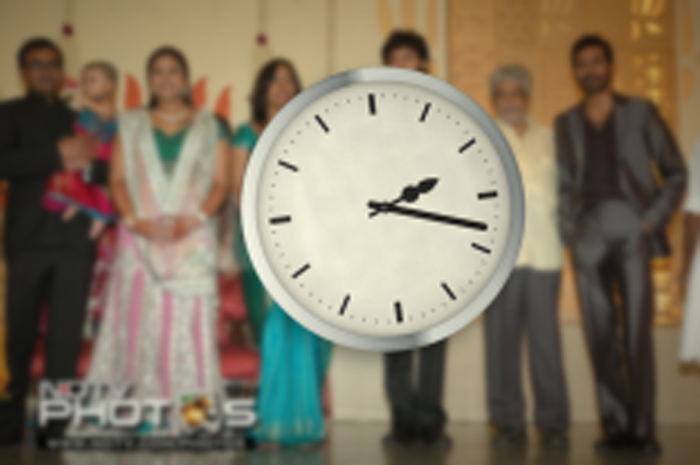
2.18
